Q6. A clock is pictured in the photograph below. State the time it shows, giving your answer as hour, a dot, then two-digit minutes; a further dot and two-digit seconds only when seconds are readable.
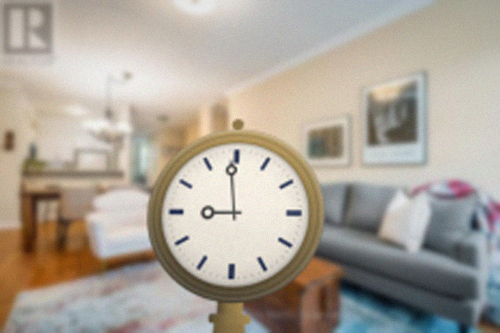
8.59
